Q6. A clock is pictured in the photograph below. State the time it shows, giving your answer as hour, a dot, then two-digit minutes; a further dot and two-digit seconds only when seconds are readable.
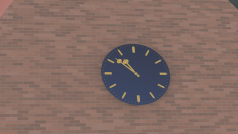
10.52
